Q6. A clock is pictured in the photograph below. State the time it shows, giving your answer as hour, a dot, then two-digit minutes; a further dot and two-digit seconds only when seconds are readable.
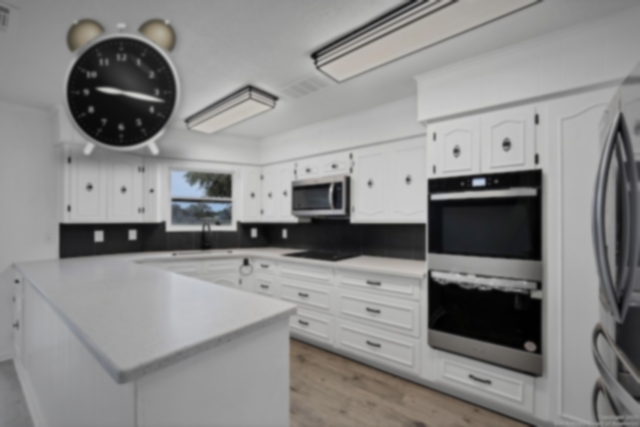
9.17
